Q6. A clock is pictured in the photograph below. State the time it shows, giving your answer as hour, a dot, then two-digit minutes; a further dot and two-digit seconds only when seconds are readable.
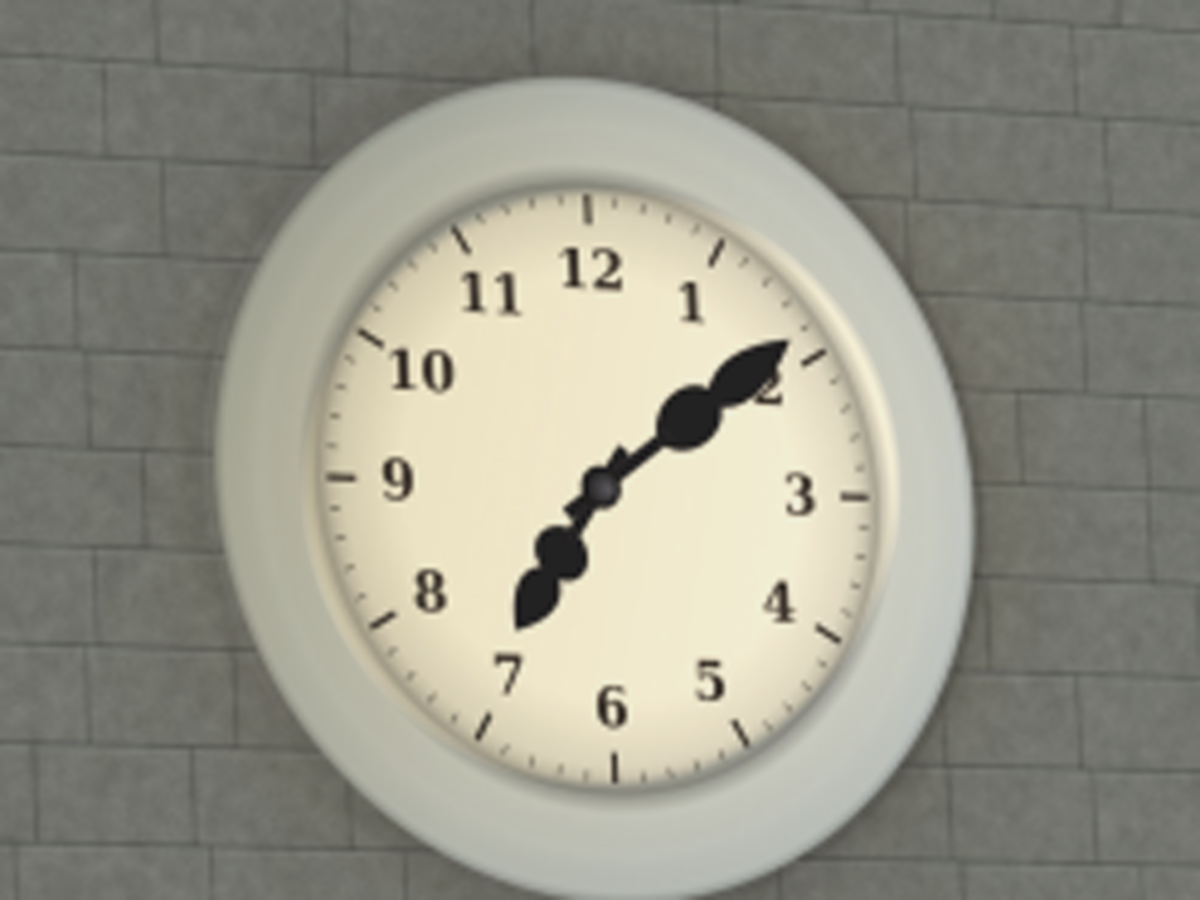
7.09
